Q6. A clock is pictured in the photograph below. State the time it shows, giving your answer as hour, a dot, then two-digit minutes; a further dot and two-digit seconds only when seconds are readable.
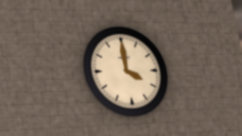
4.00
